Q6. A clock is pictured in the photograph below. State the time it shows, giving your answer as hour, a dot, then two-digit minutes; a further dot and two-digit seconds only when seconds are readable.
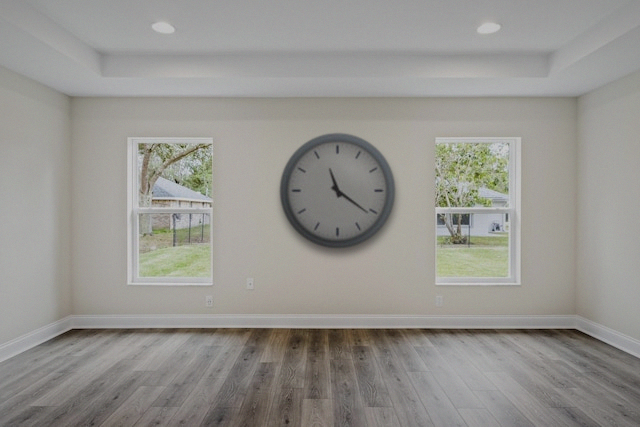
11.21
